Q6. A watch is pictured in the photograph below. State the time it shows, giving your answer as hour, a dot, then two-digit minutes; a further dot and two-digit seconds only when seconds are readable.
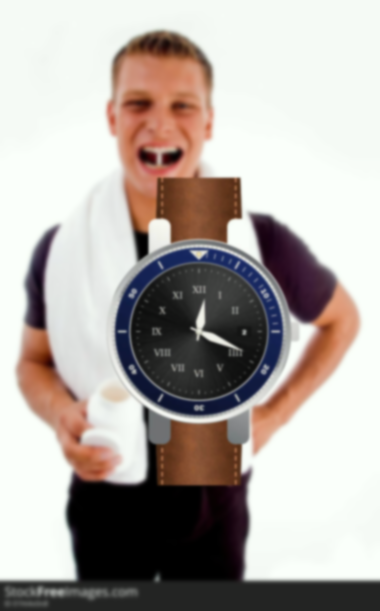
12.19
